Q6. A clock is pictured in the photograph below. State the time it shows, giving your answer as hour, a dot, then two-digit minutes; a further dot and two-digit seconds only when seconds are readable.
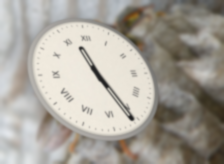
11.26
